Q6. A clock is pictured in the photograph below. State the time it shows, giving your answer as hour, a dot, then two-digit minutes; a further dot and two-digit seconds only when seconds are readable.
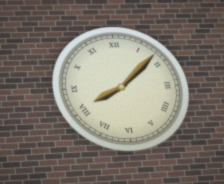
8.08
